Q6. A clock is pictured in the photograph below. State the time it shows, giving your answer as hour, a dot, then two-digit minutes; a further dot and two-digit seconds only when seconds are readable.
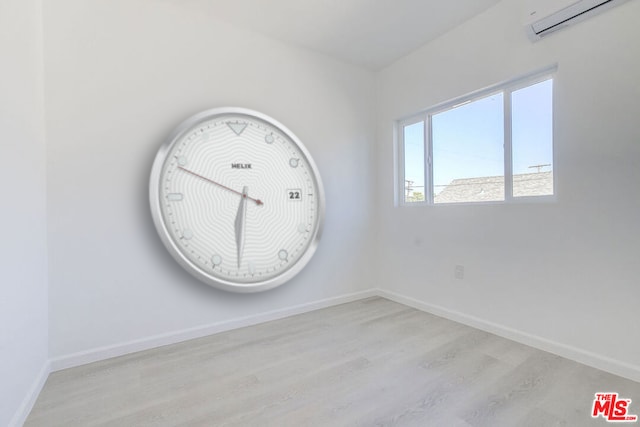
6.31.49
